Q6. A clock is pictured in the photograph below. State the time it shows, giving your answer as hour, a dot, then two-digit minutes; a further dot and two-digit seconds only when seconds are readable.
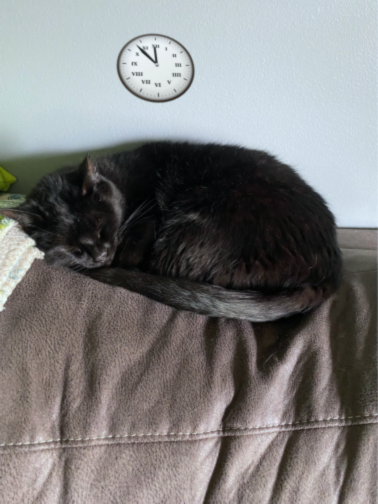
11.53
